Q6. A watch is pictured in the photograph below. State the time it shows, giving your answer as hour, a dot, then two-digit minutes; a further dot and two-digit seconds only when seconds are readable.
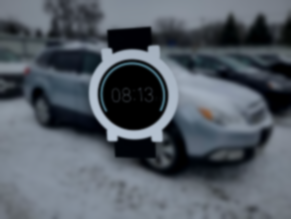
8.13
